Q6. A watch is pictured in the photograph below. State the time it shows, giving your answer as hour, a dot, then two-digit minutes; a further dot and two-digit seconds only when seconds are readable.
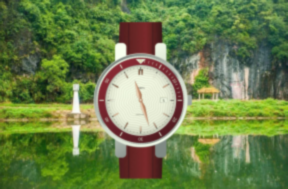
11.27
